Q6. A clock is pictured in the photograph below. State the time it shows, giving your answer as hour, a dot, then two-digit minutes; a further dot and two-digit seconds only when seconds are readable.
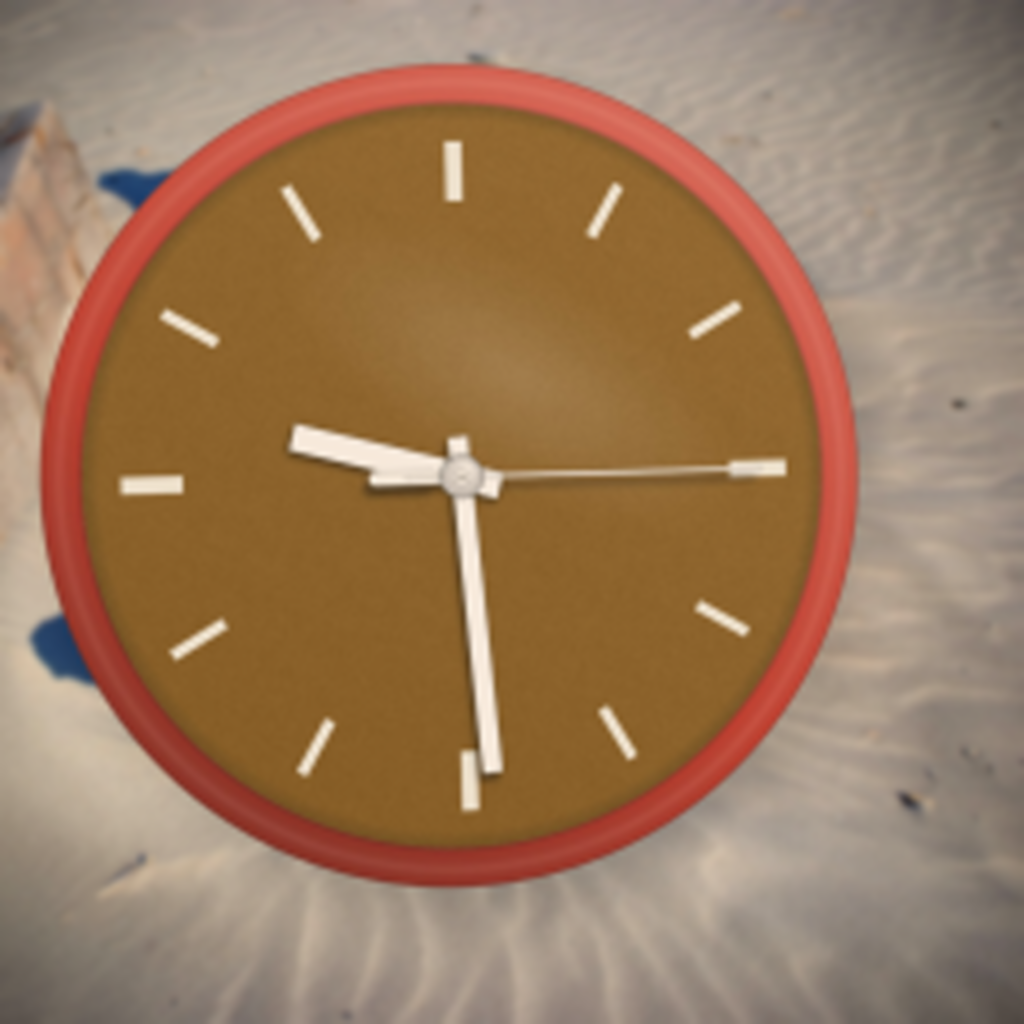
9.29.15
